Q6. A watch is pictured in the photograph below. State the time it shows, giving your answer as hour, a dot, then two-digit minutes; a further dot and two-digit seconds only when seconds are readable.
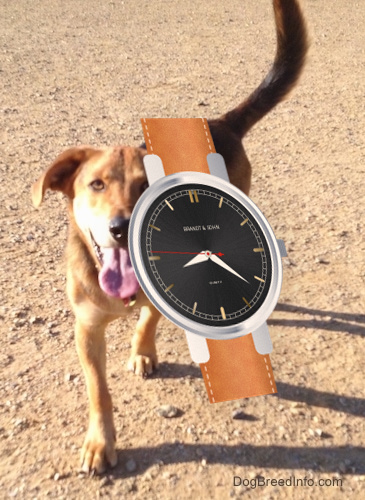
8.21.46
